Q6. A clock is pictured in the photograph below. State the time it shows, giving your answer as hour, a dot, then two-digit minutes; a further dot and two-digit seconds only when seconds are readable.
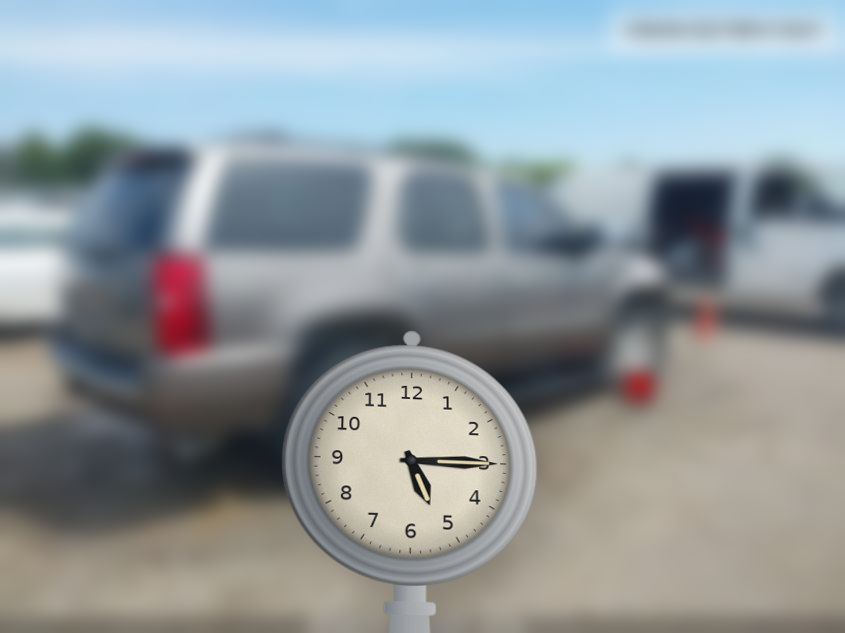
5.15
